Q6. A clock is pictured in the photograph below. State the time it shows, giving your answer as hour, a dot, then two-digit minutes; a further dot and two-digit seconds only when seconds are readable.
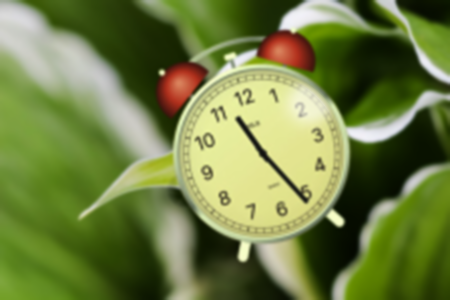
11.26
